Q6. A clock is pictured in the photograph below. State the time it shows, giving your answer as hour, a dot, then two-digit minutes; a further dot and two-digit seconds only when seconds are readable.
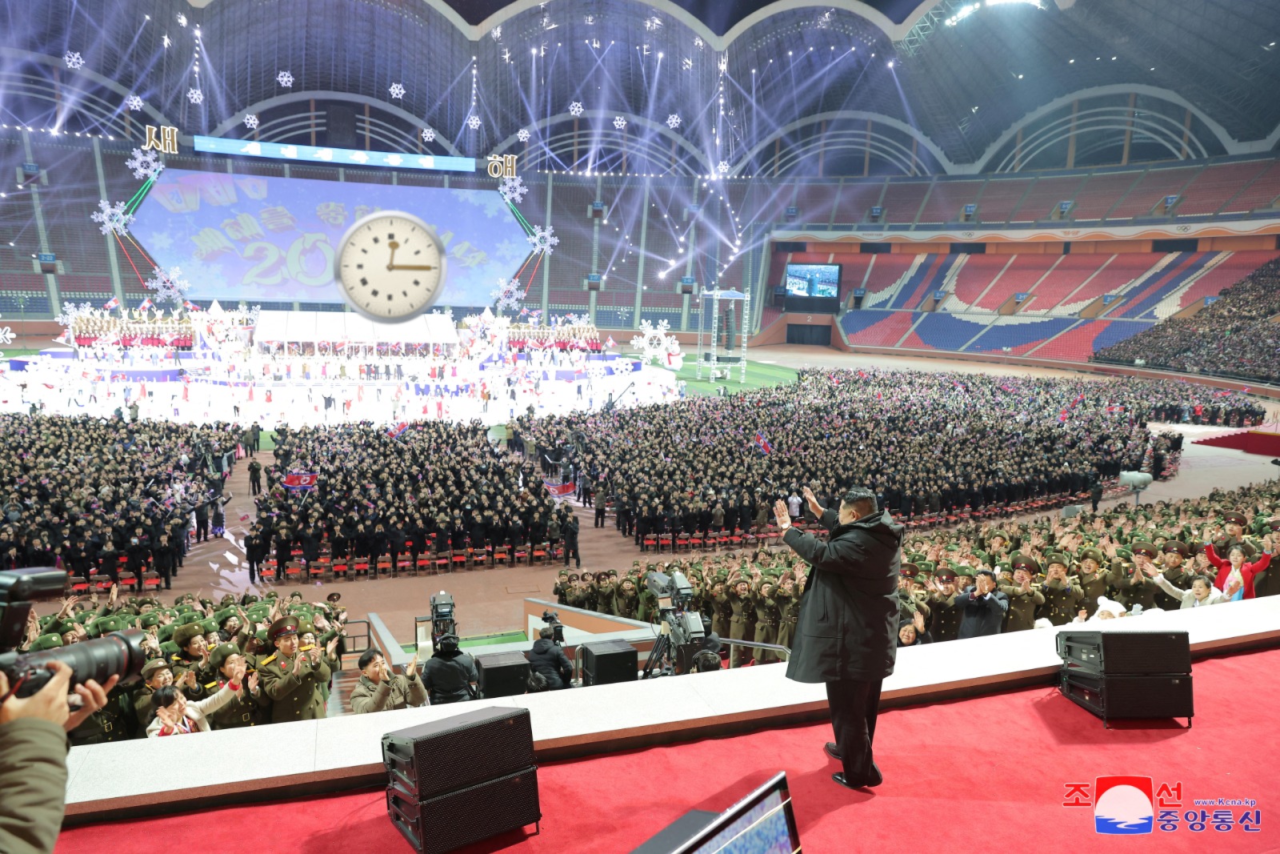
12.15
